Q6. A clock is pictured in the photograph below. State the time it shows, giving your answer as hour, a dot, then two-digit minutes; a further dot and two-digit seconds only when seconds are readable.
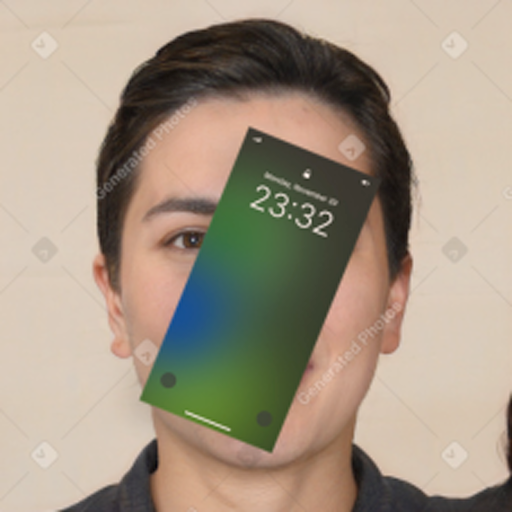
23.32
